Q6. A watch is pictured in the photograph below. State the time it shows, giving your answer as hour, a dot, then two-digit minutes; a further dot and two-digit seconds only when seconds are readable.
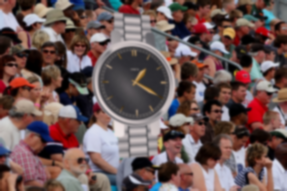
1.20
